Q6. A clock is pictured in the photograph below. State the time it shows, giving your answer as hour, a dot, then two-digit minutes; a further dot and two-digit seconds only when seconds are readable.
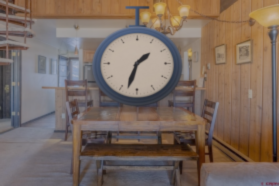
1.33
